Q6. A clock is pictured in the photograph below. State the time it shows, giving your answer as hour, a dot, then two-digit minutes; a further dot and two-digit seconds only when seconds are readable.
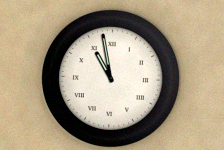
10.58
